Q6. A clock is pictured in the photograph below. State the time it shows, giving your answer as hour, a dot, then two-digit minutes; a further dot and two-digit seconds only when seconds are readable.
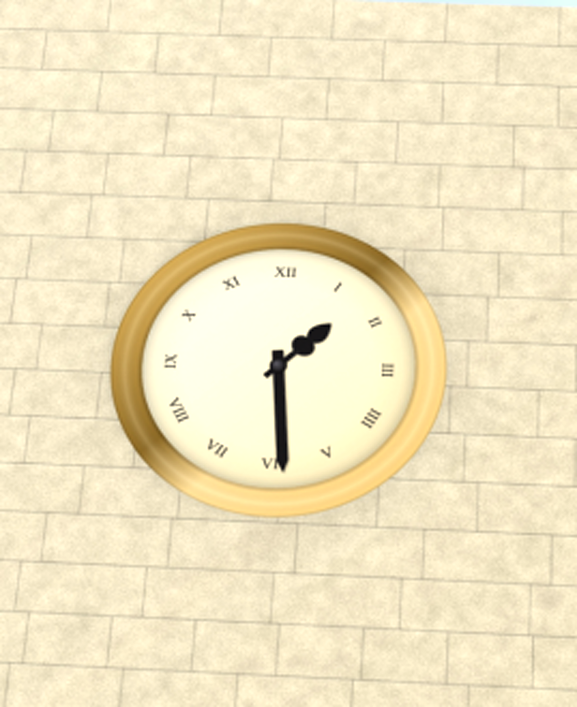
1.29
